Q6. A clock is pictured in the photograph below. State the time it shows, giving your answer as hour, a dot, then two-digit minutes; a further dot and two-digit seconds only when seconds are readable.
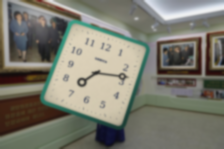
7.13
